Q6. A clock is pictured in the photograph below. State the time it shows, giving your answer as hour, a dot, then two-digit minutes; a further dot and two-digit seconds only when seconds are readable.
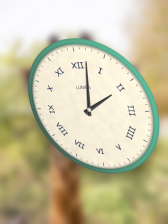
2.02
